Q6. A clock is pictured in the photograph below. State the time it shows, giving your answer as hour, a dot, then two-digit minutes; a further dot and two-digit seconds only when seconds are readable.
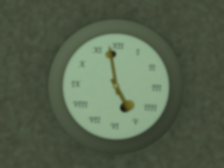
4.58
